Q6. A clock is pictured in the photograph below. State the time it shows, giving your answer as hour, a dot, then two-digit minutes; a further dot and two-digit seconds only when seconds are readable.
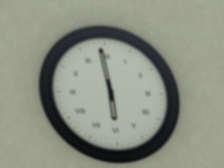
5.59
